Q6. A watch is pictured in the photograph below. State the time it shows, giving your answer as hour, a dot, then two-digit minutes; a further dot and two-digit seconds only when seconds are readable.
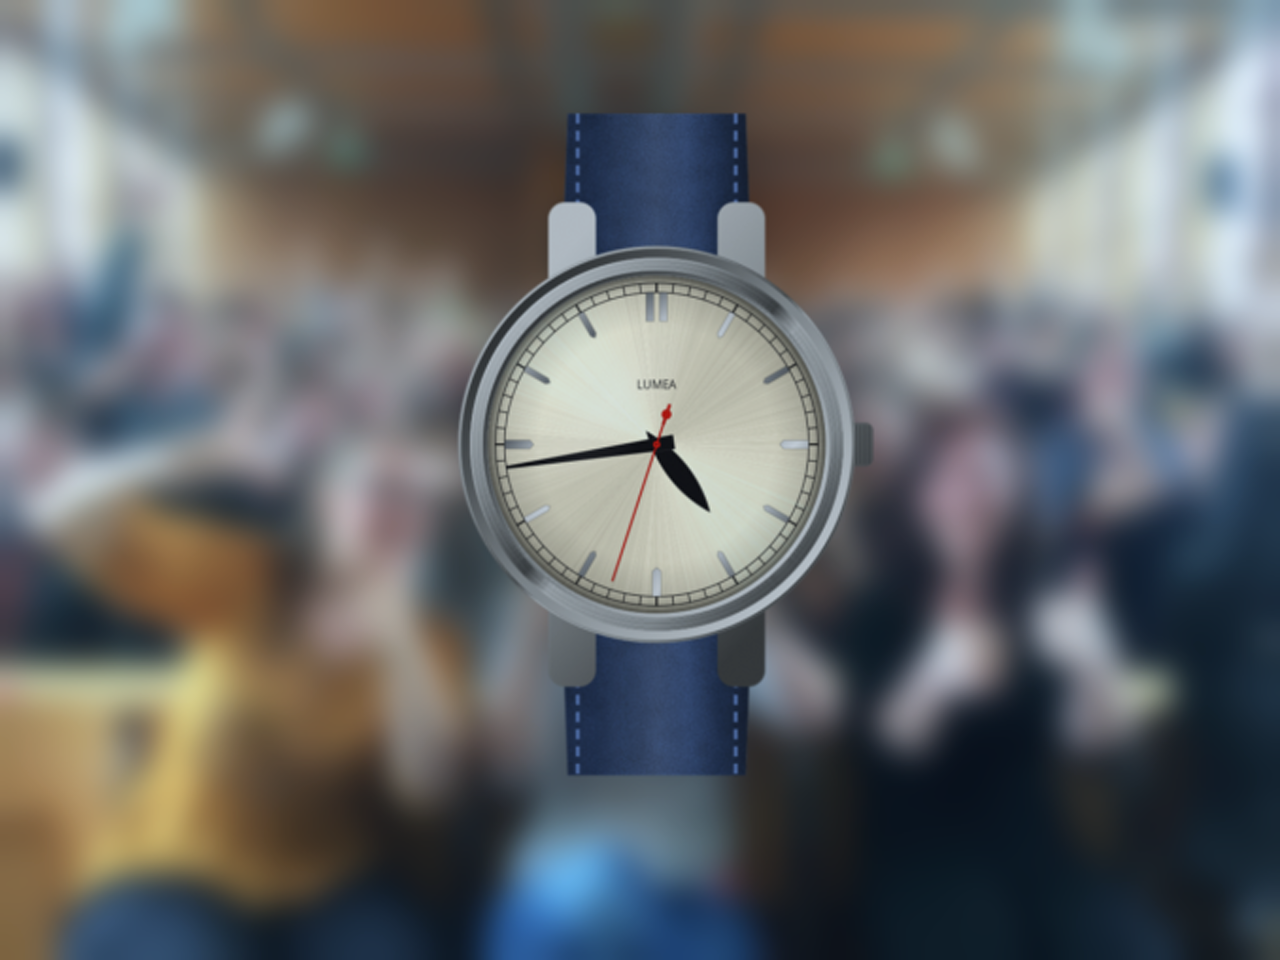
4.43.33
